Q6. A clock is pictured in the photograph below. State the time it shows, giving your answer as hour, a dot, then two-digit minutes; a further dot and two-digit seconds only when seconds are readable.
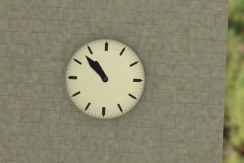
10.53
